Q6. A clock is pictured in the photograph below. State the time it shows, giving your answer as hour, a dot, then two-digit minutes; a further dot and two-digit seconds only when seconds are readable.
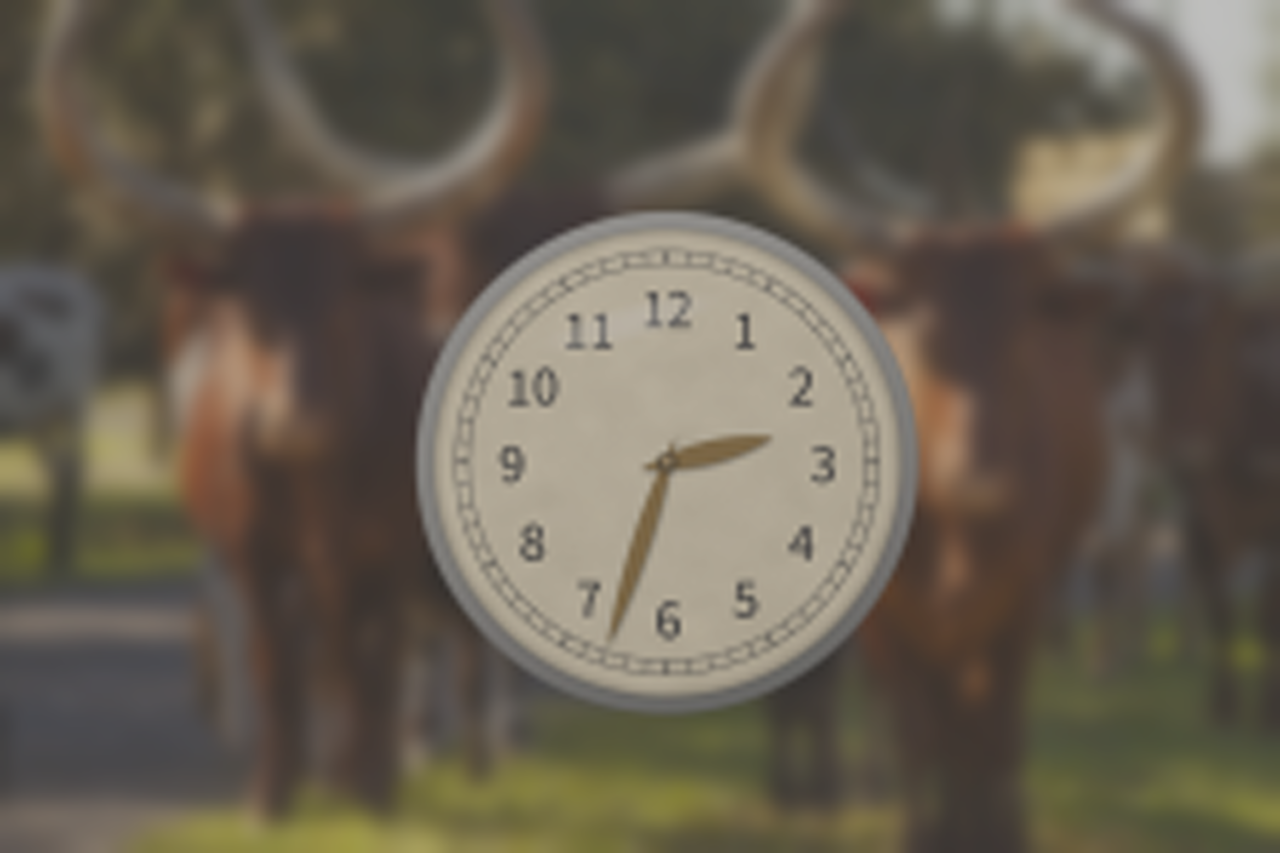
2.33
